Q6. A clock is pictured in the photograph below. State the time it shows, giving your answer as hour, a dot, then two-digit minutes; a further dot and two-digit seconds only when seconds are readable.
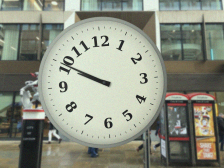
9.50
